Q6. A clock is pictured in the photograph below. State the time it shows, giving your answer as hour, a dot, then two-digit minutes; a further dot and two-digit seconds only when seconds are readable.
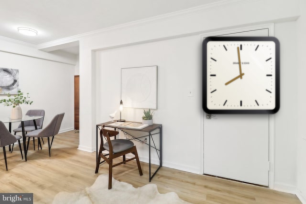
7.59
